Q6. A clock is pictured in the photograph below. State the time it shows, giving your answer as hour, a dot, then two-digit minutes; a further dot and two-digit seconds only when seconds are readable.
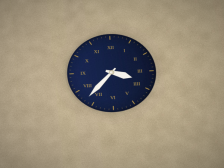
3.37
